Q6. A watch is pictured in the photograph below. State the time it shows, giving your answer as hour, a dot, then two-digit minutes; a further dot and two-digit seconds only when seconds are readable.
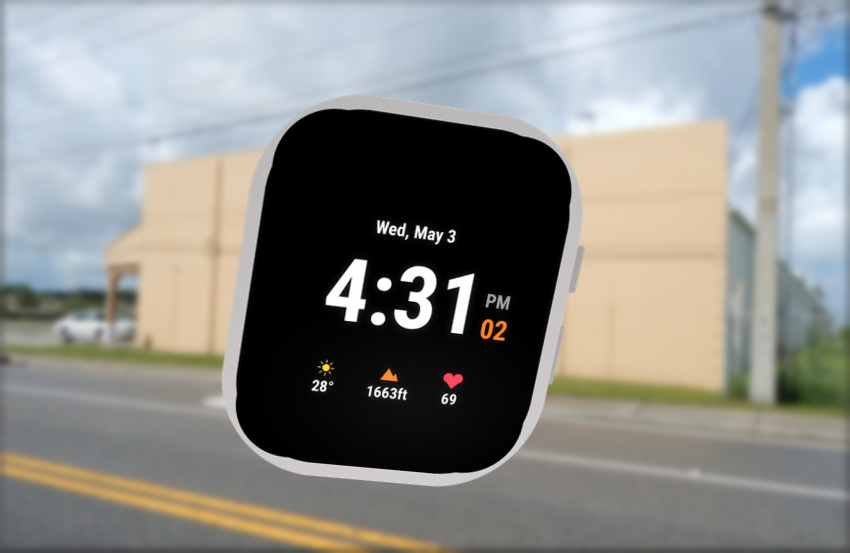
4.31.02
